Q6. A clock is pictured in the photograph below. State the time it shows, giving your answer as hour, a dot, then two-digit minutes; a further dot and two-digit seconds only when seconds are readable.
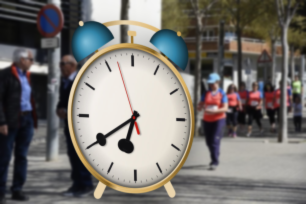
6.39.57
